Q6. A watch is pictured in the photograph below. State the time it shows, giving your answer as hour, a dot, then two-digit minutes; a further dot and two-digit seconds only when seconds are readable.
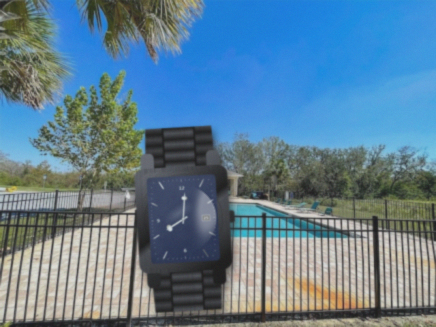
8.01
